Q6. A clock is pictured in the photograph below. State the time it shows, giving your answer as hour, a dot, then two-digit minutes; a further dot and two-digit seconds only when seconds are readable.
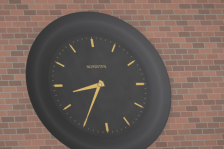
8.35
